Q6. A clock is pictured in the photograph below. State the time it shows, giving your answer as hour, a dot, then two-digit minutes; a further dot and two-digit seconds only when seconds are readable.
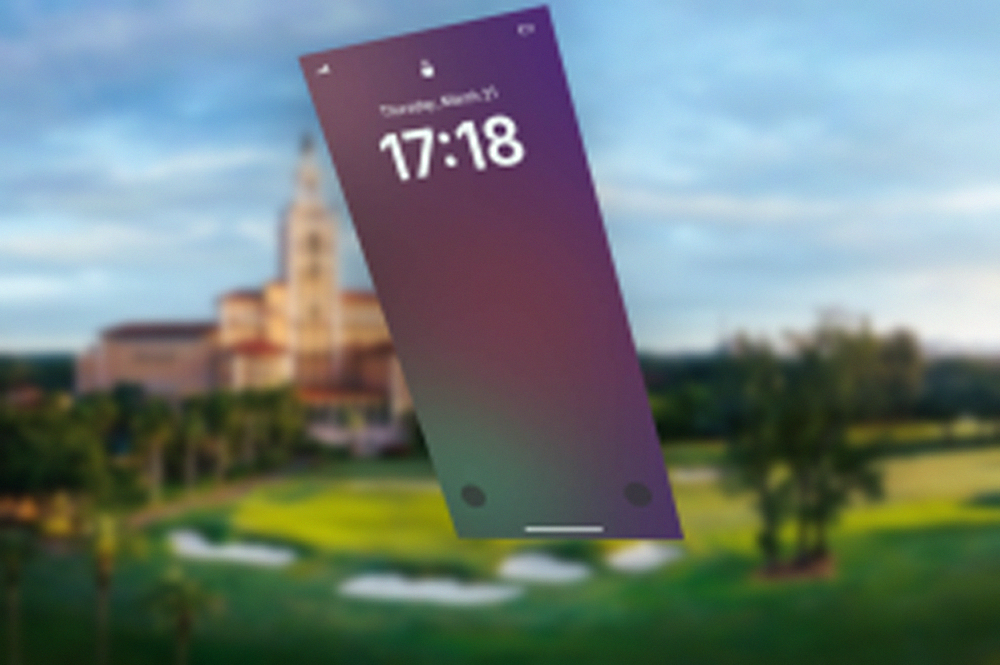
17.18
